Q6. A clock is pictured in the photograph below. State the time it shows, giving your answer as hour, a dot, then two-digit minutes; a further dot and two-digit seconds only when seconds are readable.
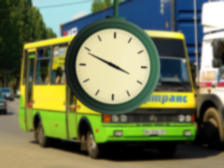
3.49
